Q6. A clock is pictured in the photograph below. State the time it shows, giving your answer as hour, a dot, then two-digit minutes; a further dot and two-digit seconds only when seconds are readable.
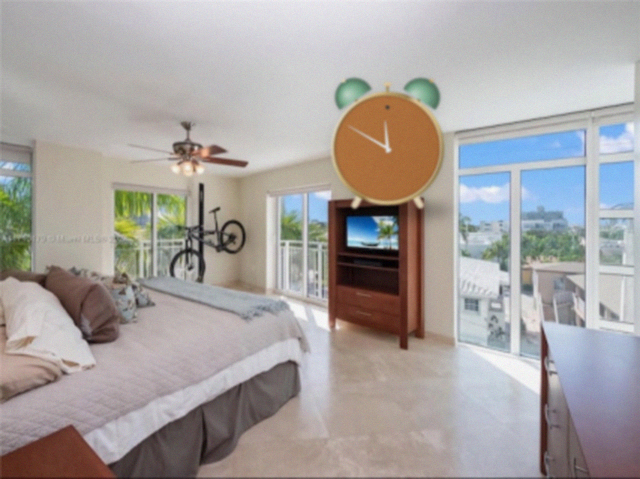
11.50
